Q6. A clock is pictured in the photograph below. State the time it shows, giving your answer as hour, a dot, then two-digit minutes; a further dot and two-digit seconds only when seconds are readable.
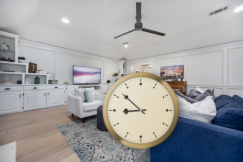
8.52
